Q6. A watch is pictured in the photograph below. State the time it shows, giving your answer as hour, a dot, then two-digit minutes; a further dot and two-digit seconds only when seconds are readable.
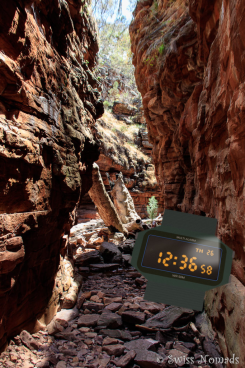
12.36.58
